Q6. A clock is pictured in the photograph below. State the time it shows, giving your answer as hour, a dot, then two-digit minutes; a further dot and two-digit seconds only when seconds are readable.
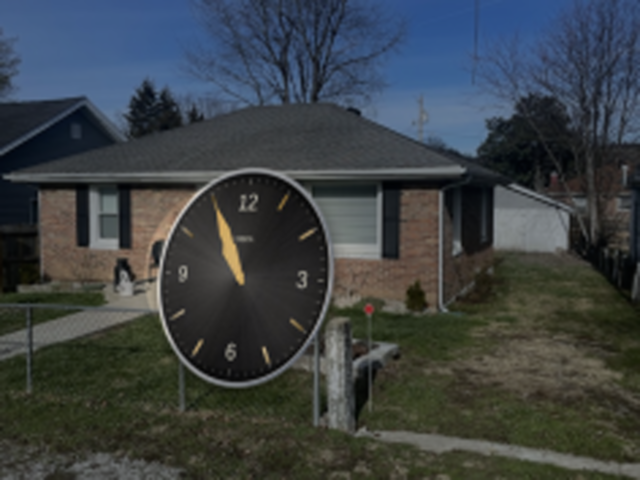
10.55
